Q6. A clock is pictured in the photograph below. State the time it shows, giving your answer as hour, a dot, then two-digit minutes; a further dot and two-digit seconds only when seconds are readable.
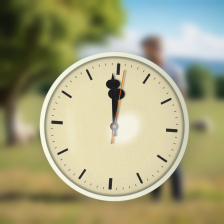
11.59.01
